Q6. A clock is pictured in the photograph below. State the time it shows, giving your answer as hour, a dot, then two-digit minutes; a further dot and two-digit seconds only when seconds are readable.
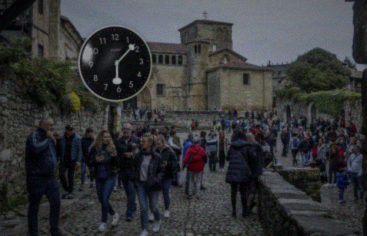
6.08
